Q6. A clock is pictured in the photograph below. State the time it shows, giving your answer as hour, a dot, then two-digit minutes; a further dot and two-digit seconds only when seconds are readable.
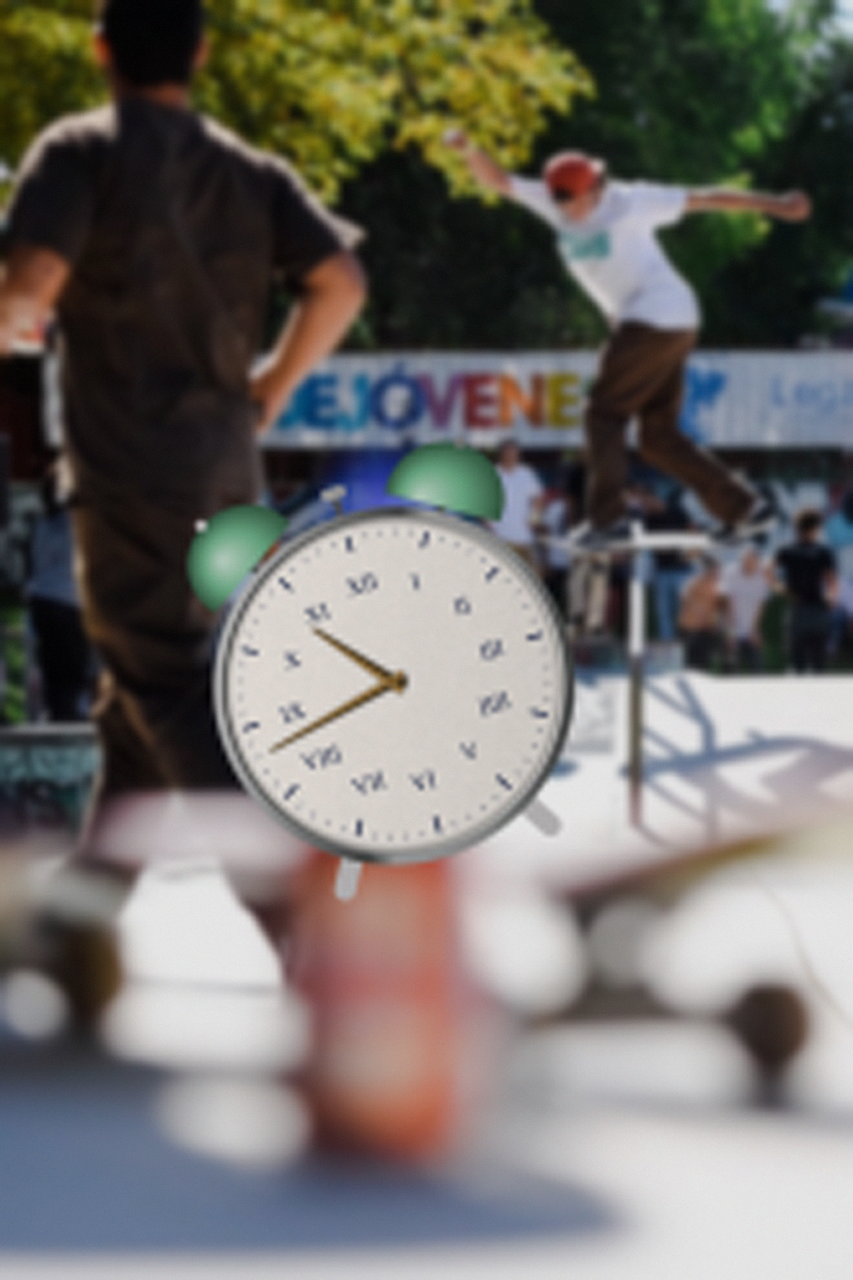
10.43
